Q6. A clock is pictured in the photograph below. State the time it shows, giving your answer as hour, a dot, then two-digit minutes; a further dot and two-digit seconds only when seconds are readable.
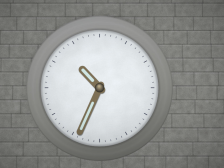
10.34
